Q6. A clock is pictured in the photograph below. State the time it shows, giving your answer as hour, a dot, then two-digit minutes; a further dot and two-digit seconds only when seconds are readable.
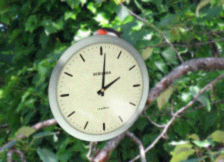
2.01
